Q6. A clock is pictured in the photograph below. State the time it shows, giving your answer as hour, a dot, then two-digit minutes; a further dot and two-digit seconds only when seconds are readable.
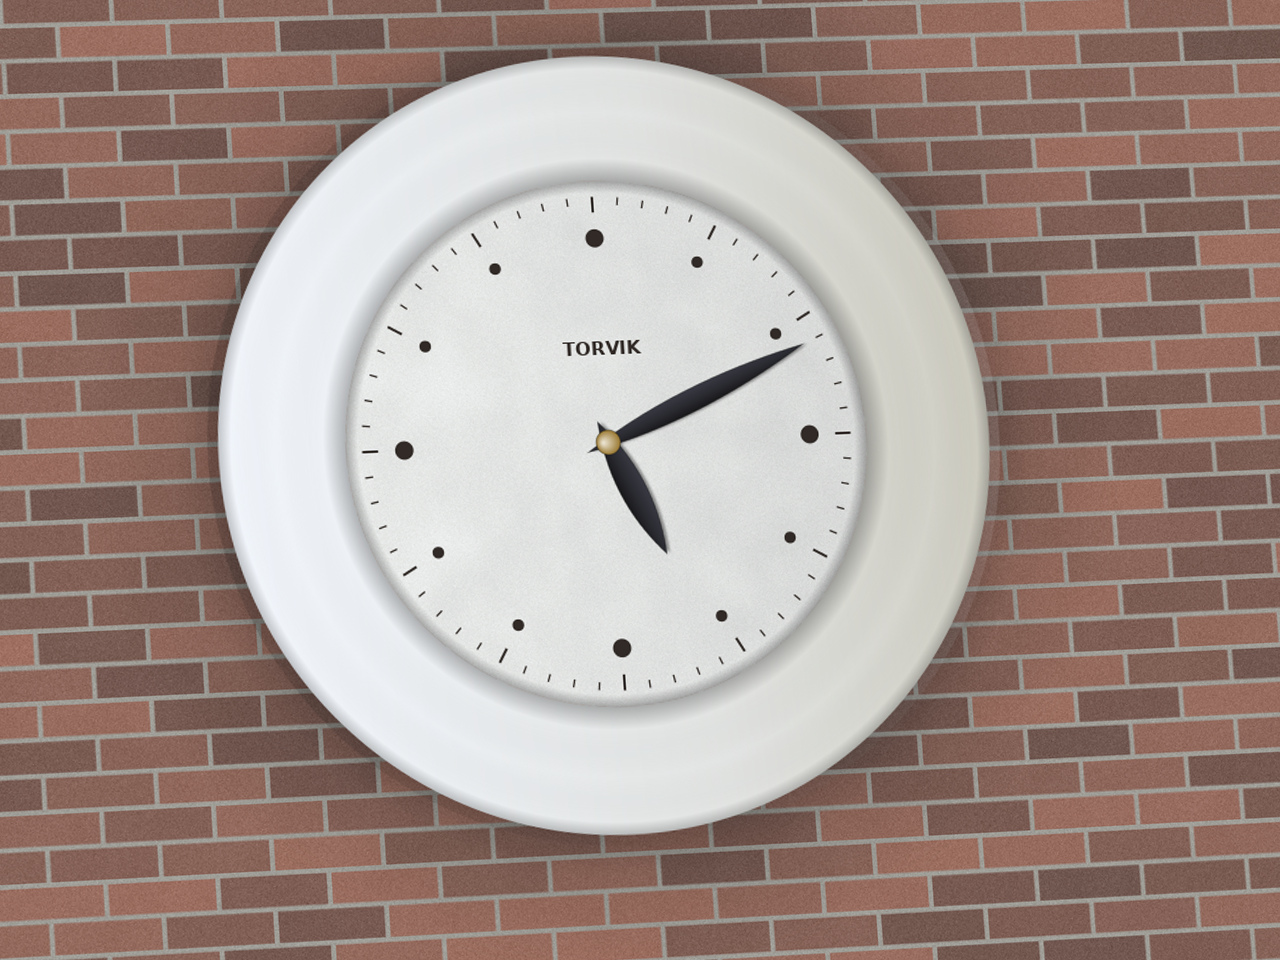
5.11
